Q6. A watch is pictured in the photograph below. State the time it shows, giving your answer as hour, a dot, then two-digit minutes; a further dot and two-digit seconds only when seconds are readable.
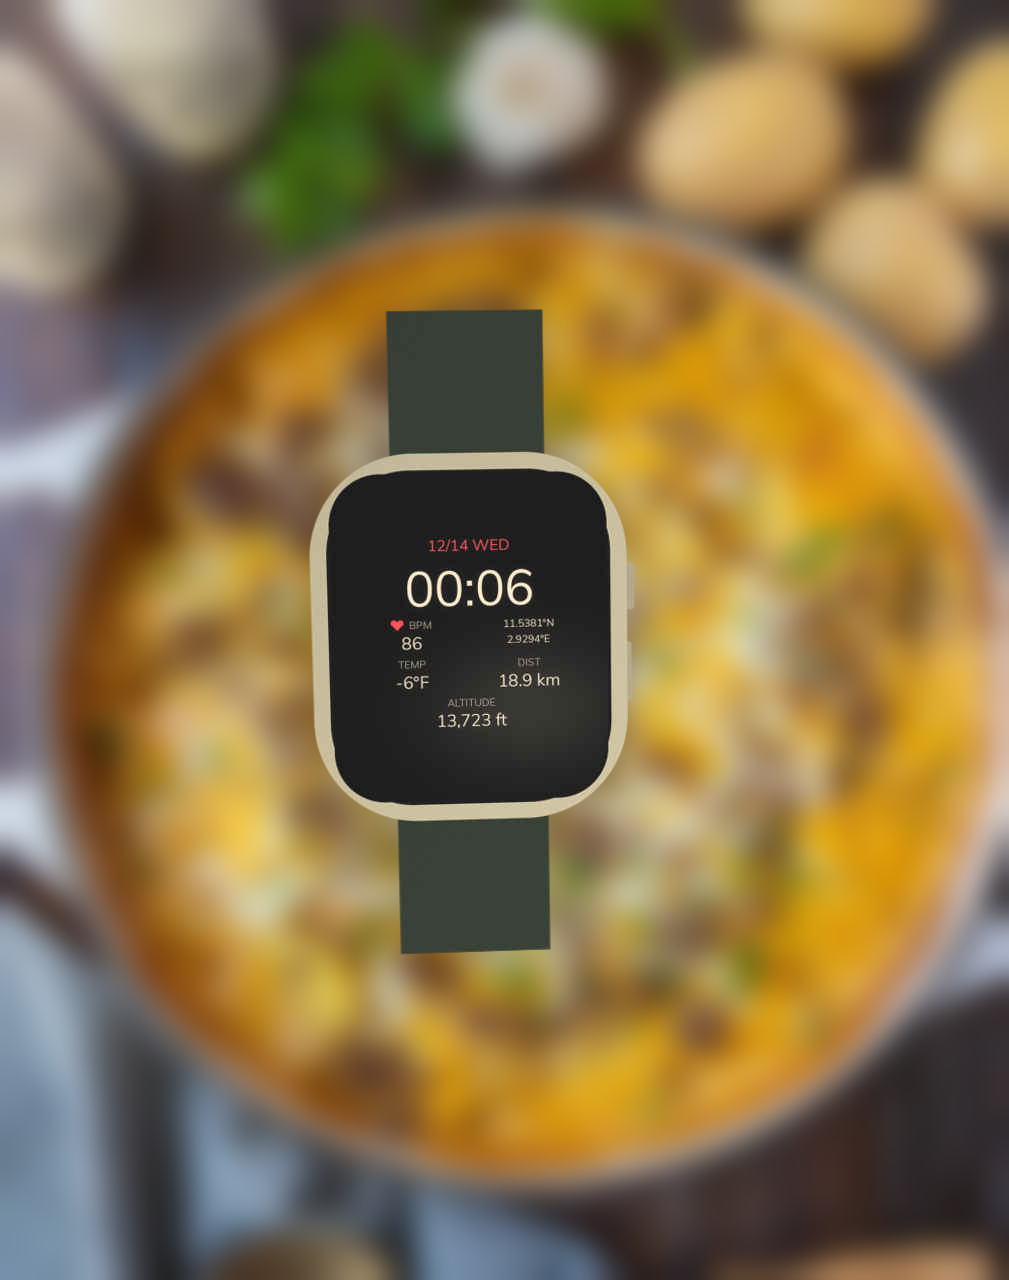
0.06
